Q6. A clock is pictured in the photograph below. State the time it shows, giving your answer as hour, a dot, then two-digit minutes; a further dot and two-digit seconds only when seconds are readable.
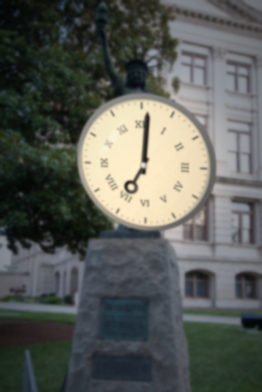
7.01
